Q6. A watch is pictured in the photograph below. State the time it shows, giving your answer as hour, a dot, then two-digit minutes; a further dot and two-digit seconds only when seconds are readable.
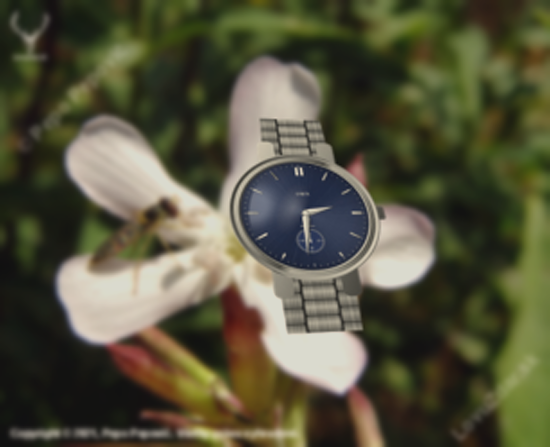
2.31
